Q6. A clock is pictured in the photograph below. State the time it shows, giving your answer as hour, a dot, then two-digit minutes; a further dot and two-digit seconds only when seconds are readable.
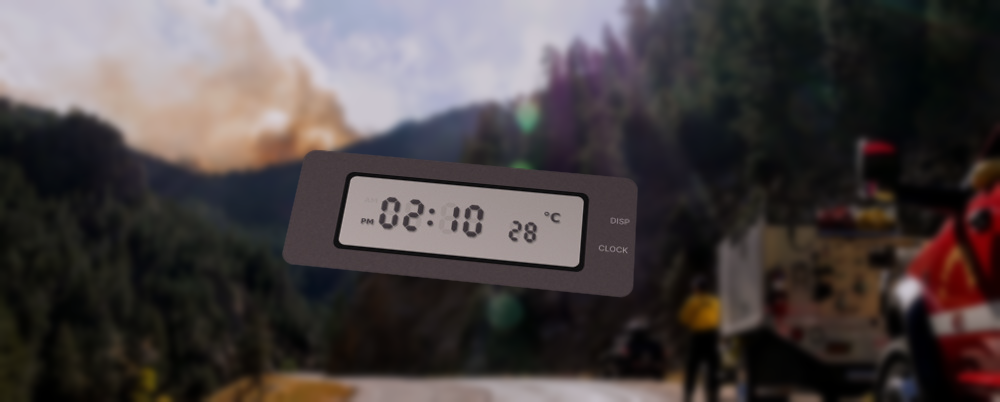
2.10
